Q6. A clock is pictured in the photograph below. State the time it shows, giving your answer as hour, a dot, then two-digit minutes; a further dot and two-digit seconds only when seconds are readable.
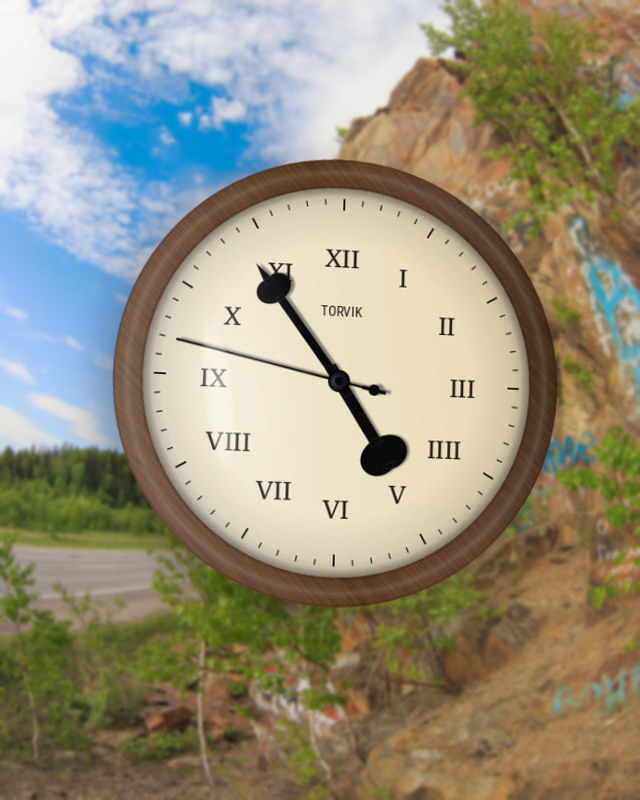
4.53.47
